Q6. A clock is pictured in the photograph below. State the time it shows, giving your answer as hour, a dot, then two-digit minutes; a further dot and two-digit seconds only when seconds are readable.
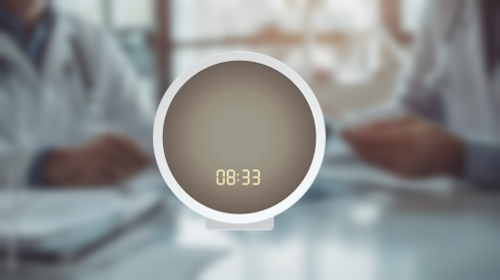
8.33
